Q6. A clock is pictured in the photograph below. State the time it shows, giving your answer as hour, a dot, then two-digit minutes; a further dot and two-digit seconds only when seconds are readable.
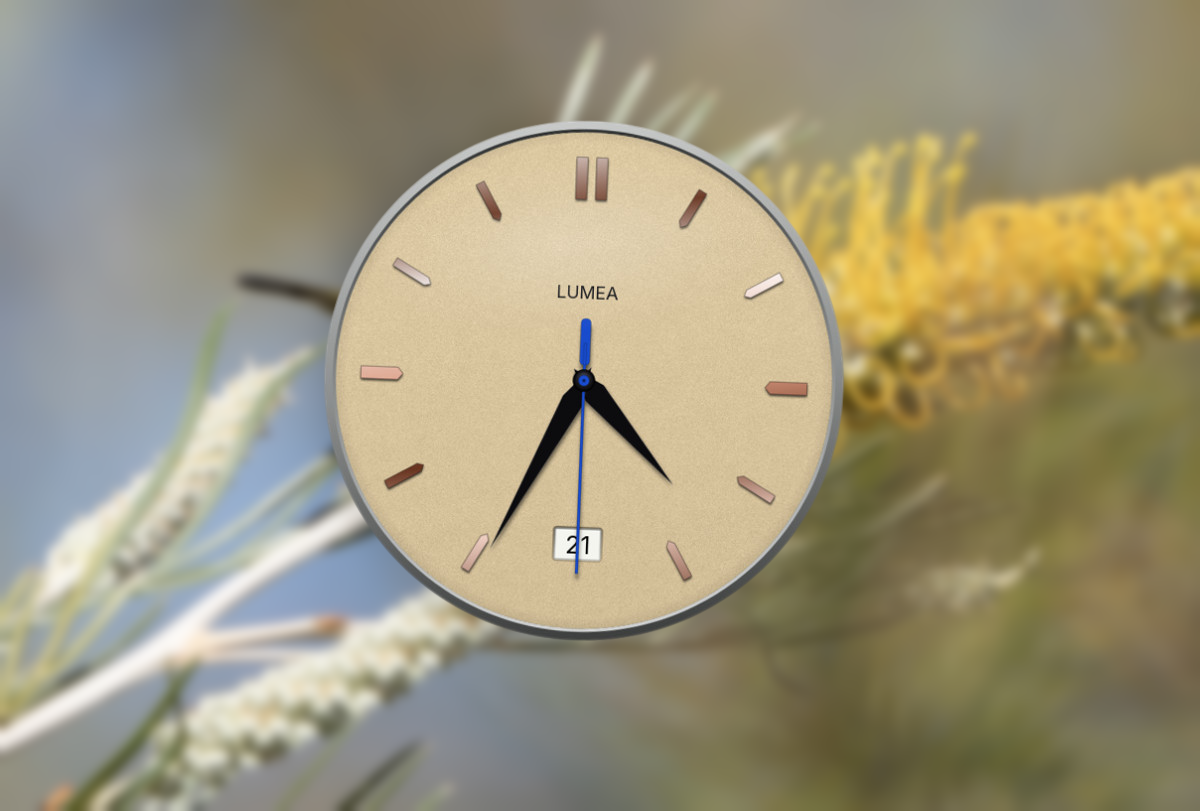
4.34.30
